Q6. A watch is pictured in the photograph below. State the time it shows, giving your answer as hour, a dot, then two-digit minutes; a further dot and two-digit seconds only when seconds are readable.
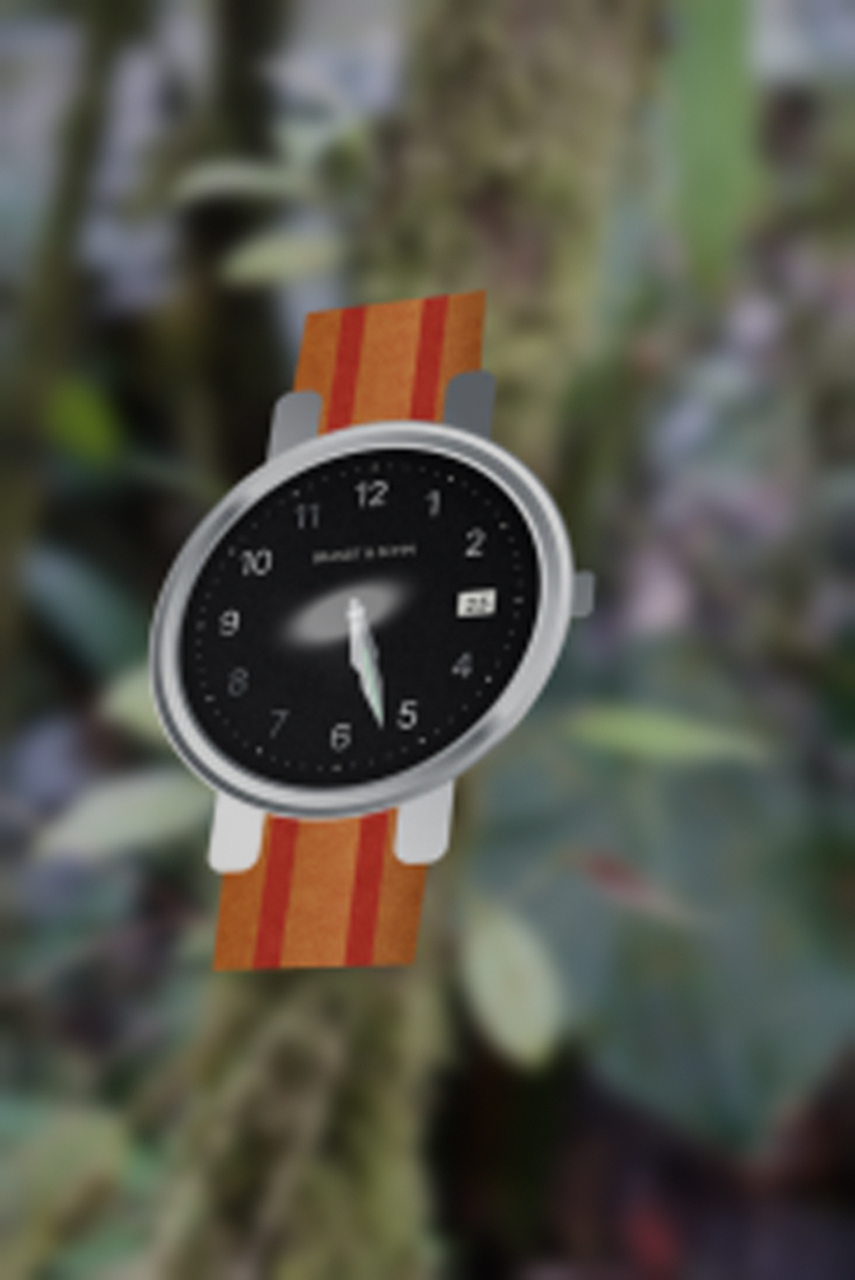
5.27
